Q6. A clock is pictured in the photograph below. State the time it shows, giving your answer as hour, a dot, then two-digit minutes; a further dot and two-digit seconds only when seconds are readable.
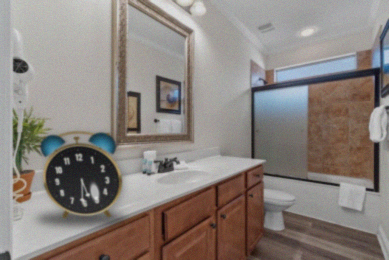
5.31
